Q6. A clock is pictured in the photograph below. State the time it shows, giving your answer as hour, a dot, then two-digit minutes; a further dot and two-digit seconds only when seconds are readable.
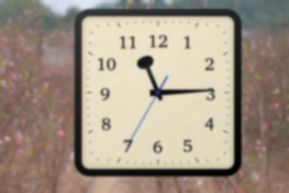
11.14.35
